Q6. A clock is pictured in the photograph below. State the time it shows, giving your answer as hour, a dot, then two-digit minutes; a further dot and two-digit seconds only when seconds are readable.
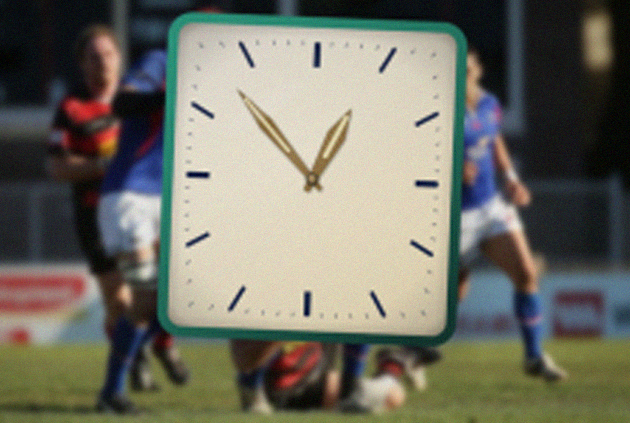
12.53
